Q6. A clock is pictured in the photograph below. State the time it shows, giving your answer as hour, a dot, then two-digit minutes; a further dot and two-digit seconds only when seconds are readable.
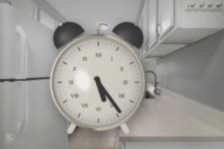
5.24
